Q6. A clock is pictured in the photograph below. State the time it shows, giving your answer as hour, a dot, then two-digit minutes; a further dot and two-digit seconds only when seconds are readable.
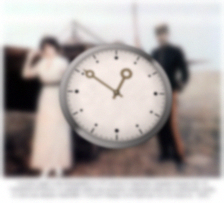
12.51
